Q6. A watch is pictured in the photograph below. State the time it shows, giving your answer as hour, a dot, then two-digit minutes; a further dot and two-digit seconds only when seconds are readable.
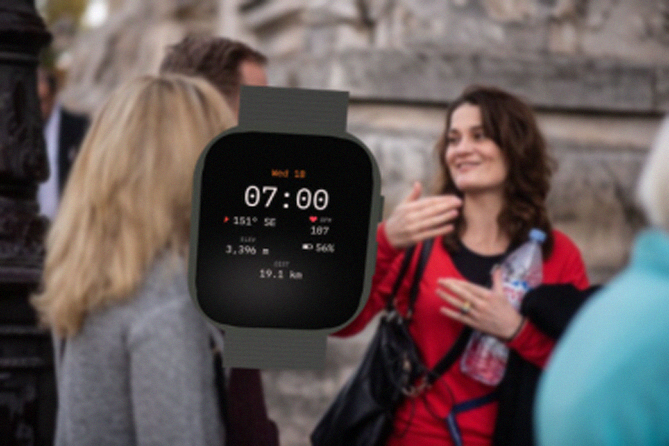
7.00
